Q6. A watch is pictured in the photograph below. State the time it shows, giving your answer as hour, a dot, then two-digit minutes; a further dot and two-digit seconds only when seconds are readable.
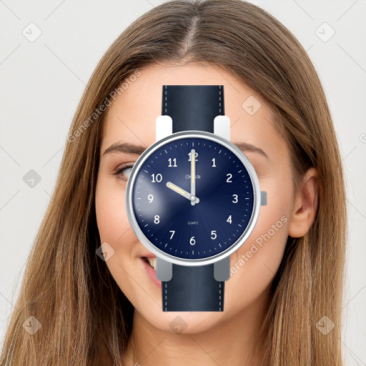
10.00
